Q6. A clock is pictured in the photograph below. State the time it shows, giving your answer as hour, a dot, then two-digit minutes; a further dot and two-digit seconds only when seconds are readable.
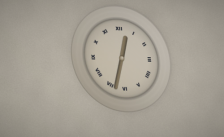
12.33
